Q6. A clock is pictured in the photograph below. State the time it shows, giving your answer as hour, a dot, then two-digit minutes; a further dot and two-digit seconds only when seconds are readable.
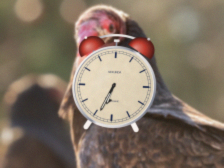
6.34
